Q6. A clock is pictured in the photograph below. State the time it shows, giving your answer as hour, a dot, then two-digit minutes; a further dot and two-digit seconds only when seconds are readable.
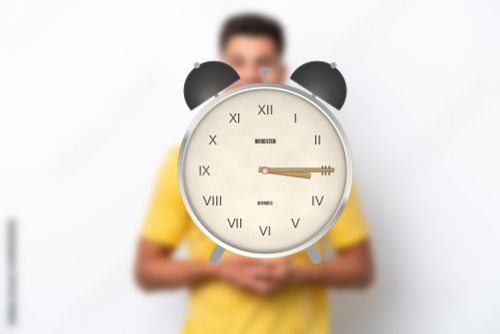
3.15
